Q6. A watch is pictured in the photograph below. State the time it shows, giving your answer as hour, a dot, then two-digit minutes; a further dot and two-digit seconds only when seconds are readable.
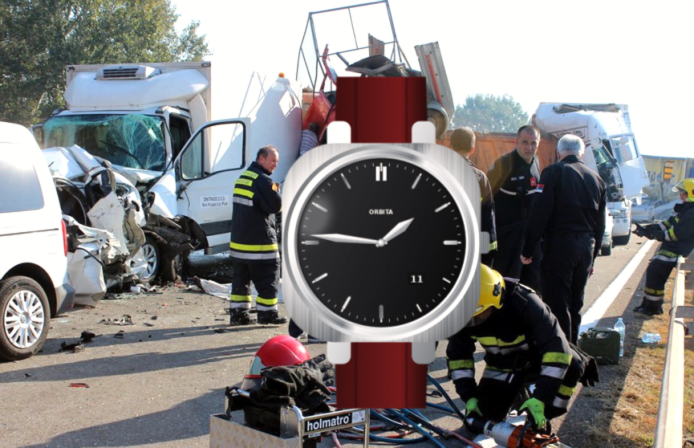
1.46
